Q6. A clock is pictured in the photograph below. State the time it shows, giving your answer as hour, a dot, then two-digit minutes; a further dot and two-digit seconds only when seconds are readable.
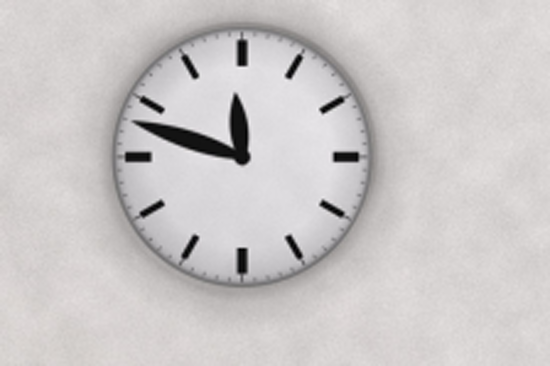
11.48
